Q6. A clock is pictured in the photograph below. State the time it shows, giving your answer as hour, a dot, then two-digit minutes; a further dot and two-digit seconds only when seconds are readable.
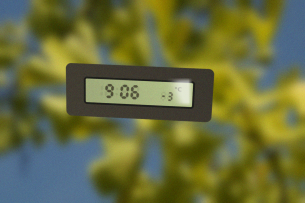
9.06
